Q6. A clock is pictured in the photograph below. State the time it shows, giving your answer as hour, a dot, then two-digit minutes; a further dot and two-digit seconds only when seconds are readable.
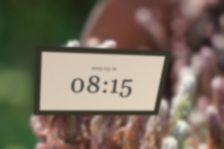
8.15
